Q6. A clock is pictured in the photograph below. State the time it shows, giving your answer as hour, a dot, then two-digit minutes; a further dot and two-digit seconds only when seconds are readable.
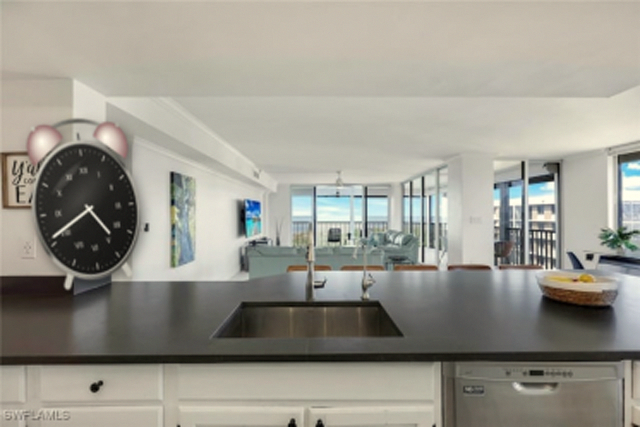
4.41
